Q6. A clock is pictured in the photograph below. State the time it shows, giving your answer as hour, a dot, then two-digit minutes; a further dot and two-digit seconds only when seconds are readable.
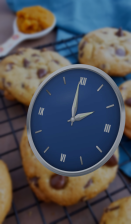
1.59
